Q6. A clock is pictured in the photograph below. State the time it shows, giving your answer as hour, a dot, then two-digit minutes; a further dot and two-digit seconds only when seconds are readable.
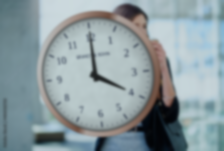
4.00
